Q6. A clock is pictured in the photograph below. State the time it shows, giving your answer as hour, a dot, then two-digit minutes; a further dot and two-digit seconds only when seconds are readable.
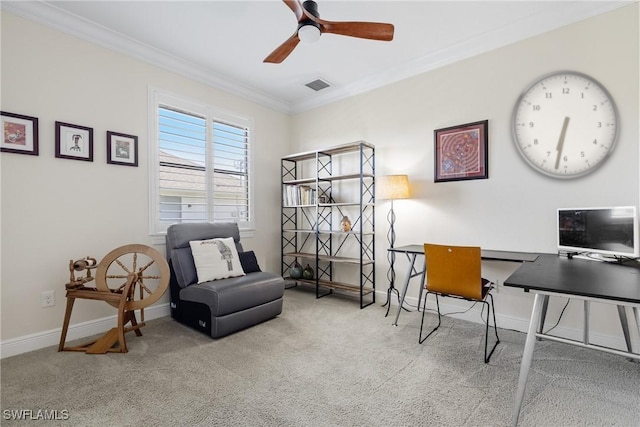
6.32
